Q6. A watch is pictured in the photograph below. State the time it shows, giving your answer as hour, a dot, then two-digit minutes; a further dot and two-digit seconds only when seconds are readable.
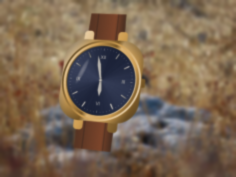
5.58
